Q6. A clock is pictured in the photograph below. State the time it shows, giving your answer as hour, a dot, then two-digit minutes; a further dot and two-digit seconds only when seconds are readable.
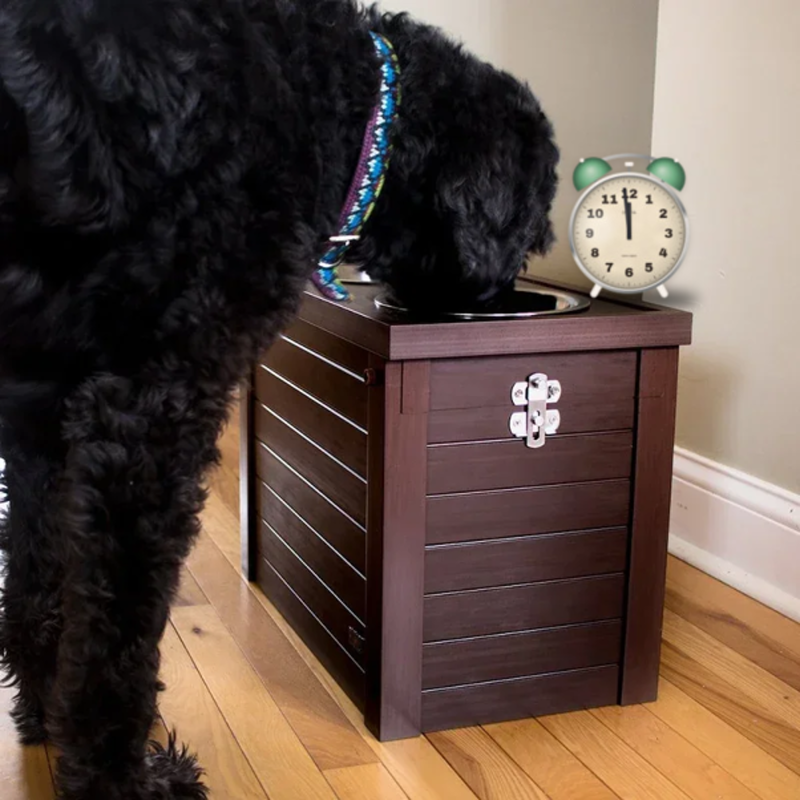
11.59
